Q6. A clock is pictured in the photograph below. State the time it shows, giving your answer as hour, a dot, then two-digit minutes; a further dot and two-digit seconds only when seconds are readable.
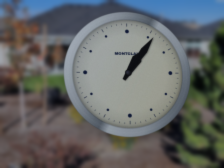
1.06
